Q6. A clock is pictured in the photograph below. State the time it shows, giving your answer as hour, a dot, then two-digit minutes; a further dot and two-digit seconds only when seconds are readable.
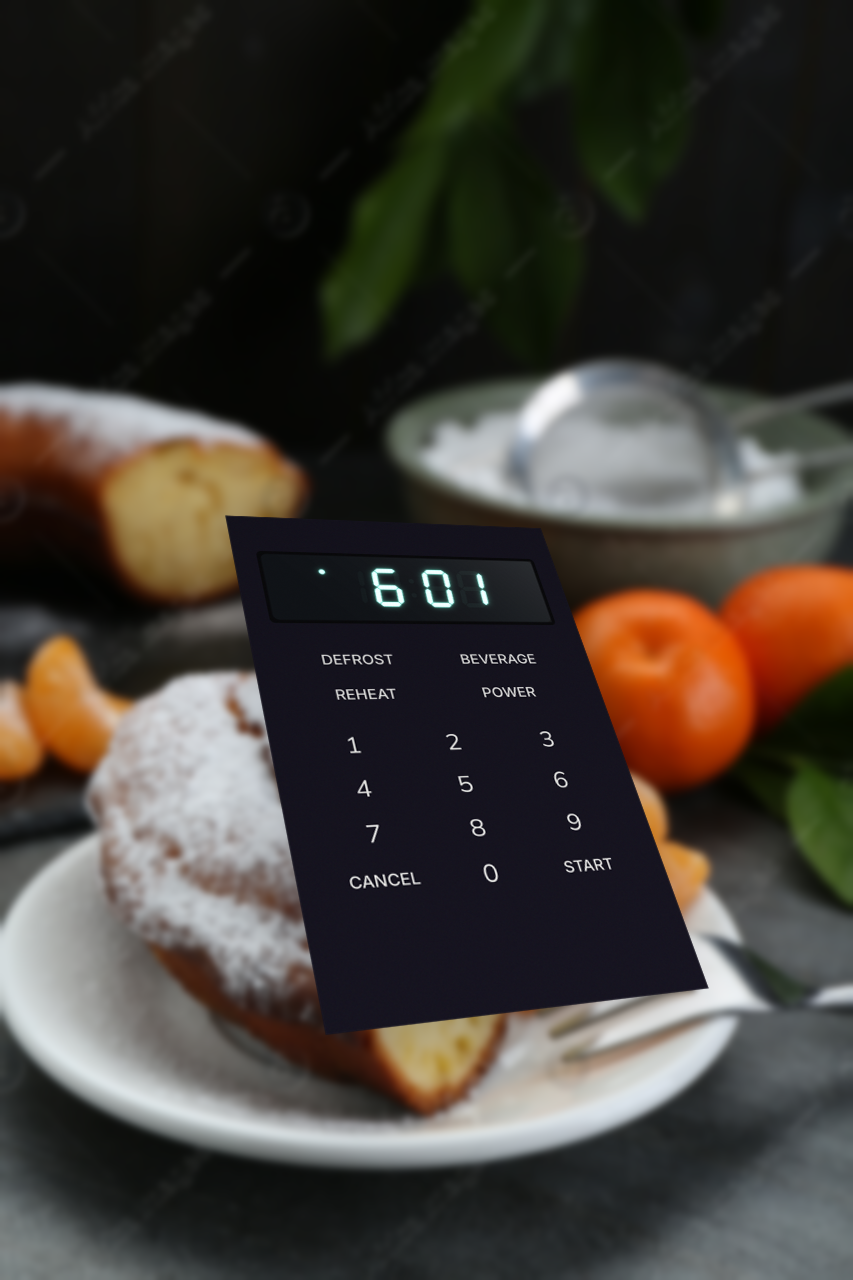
6.01
